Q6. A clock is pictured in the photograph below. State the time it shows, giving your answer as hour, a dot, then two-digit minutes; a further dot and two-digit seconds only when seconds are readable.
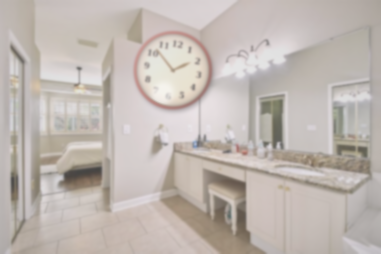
1.52
